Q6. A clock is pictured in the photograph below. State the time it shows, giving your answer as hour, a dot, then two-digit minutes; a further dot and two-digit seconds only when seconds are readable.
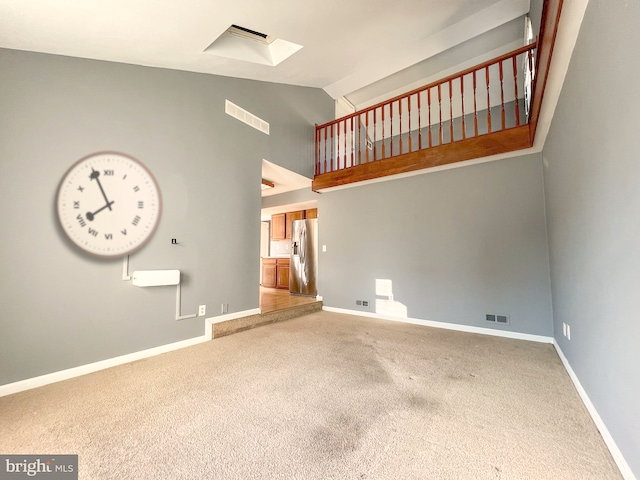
7.56
